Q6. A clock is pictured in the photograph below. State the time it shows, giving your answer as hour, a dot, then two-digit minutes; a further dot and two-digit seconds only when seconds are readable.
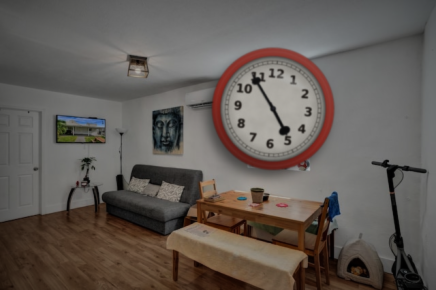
4.54
